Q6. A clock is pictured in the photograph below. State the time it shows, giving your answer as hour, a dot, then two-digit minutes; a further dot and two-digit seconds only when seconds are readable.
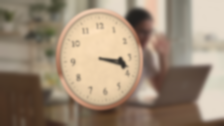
3.18
